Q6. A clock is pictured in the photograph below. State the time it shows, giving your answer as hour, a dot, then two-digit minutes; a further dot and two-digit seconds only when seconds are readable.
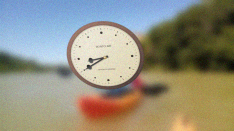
8.40
